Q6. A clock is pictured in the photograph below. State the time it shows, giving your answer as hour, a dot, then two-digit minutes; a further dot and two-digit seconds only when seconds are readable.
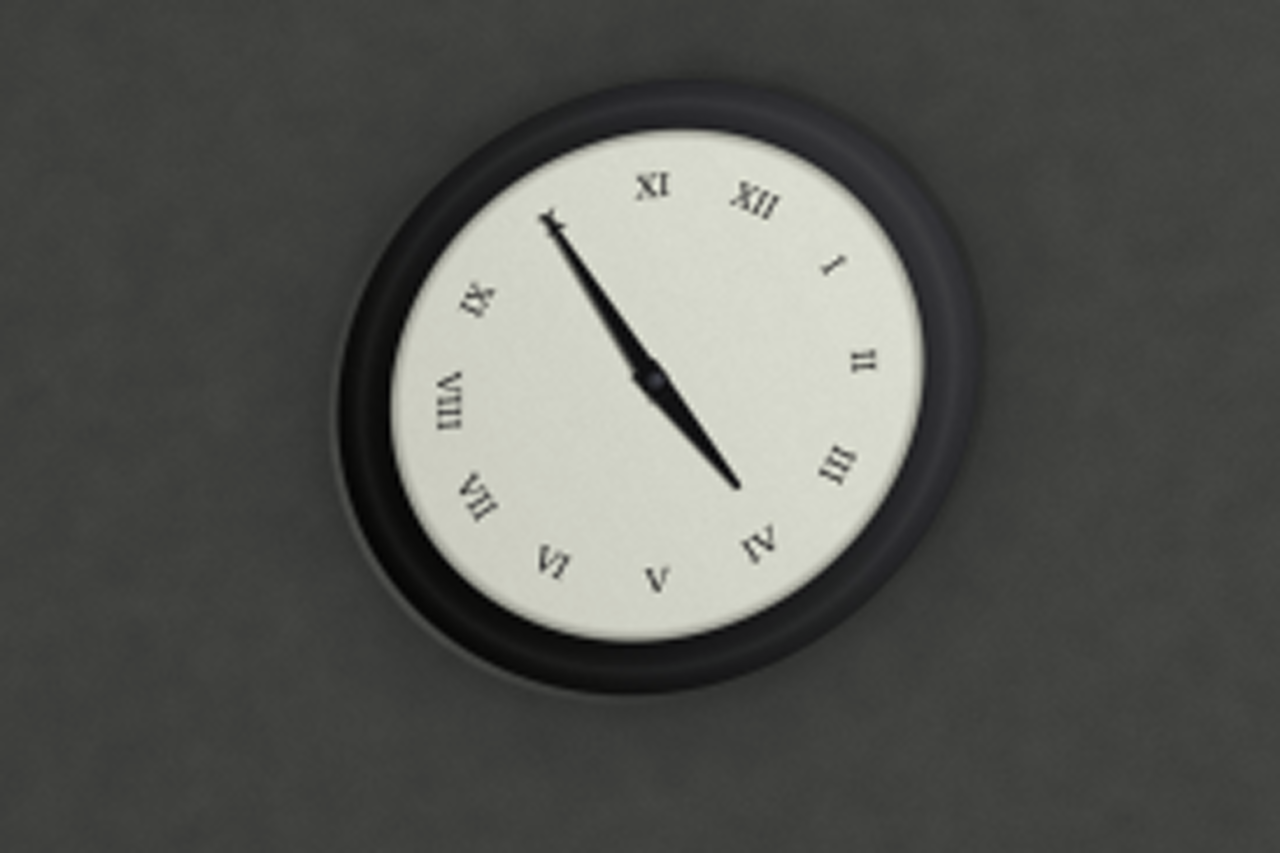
3.50
